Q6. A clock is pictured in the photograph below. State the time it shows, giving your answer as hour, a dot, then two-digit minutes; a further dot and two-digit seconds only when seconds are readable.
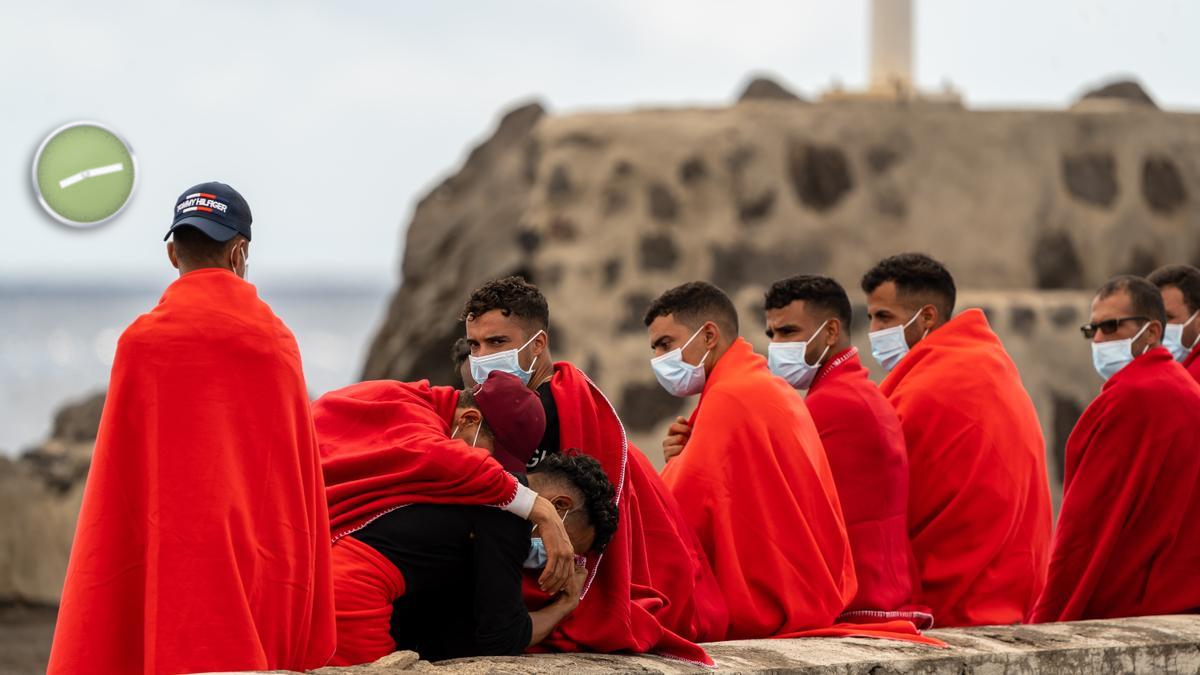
8.13
